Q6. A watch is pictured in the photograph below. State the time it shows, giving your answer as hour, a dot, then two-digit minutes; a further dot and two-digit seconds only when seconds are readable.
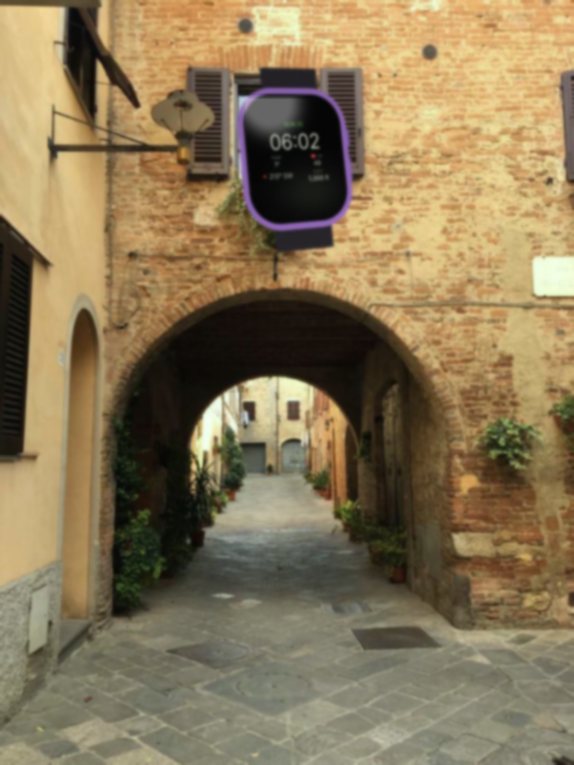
6.02
